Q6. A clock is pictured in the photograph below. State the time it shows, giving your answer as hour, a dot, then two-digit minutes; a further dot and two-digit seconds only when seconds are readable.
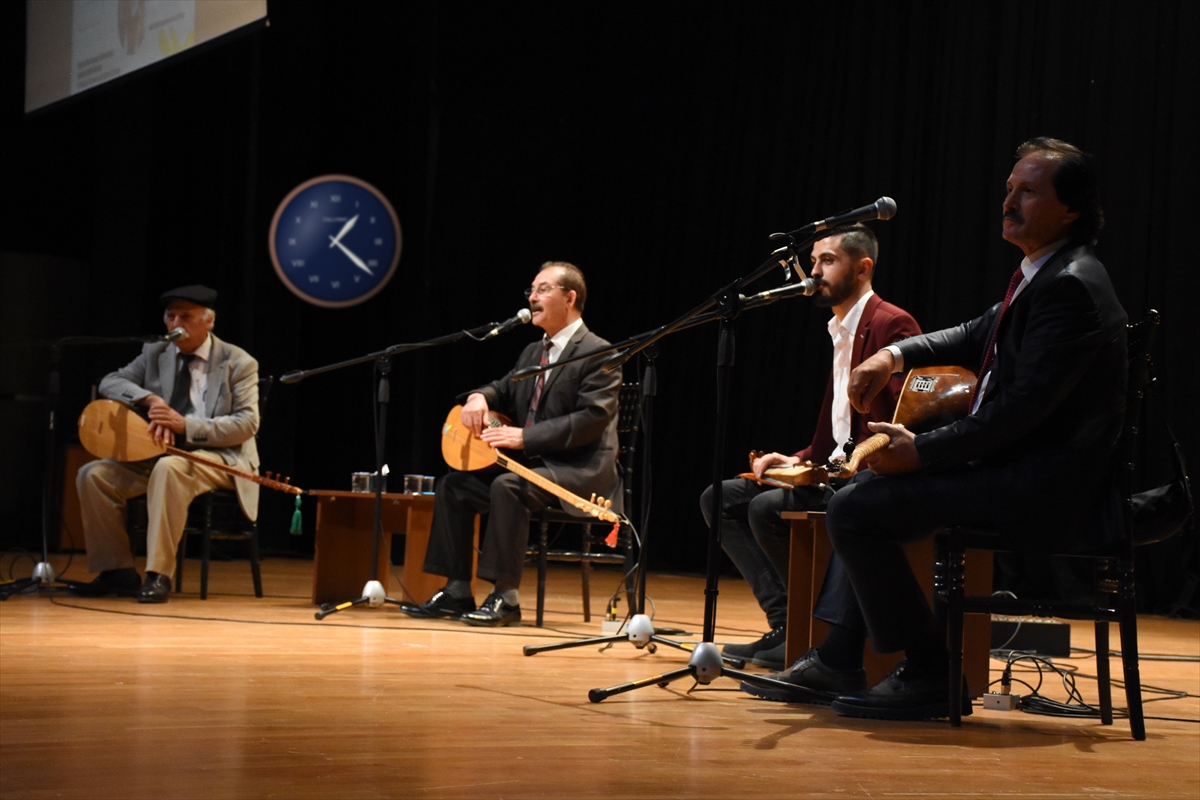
1.22
